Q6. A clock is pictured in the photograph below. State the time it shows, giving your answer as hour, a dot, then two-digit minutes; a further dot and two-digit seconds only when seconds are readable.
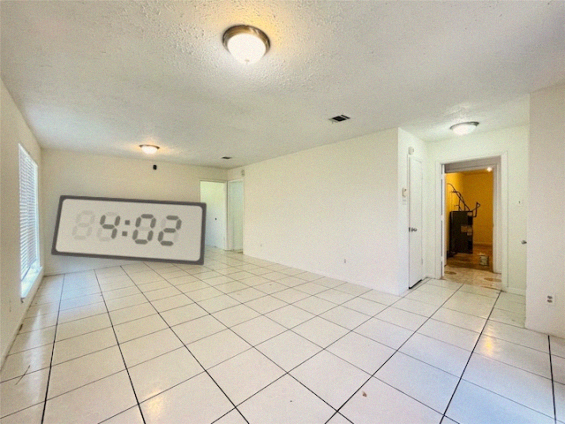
4.02
